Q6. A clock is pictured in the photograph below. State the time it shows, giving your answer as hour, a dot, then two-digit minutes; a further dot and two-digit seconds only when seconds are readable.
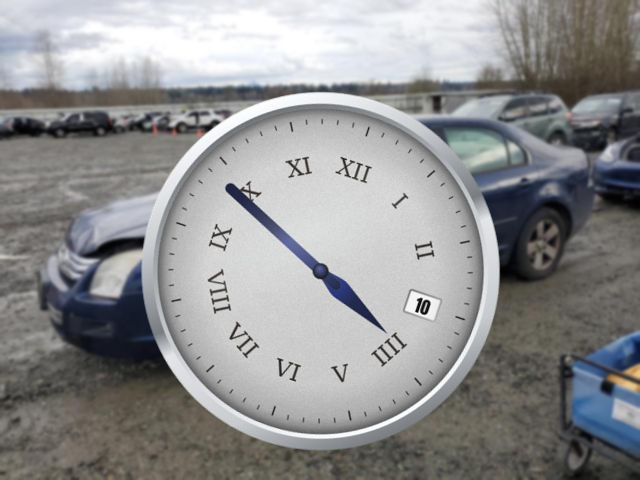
3.49
